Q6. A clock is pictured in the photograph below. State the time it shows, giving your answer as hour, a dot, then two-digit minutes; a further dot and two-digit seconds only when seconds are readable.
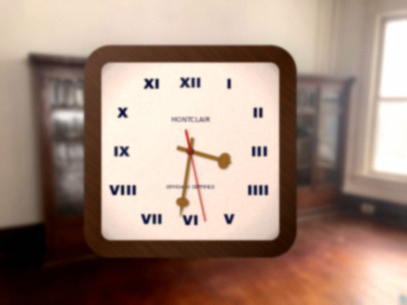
3.31.28
